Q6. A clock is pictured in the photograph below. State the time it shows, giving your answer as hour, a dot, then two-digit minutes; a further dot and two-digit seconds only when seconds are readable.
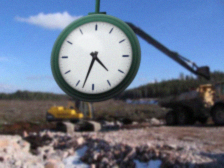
4.33
